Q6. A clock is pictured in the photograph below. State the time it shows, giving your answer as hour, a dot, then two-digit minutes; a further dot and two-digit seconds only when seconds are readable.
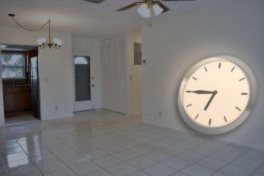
6.45
